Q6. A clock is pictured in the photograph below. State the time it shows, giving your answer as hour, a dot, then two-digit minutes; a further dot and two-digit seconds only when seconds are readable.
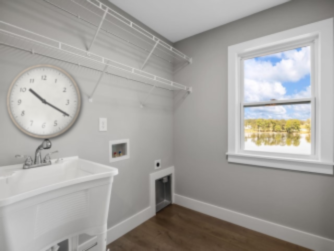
10.20
